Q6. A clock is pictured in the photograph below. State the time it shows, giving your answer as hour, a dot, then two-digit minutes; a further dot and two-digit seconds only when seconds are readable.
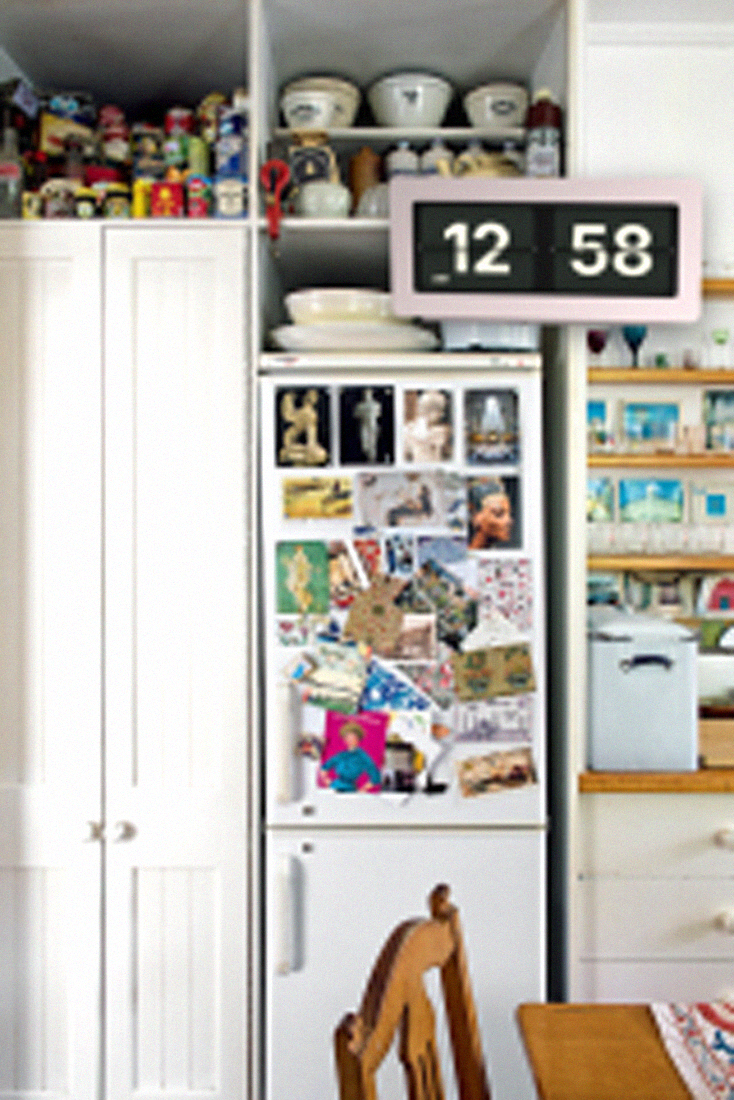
12.58
